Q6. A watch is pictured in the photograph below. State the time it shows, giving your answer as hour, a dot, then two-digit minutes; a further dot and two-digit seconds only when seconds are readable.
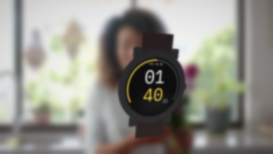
1.40
